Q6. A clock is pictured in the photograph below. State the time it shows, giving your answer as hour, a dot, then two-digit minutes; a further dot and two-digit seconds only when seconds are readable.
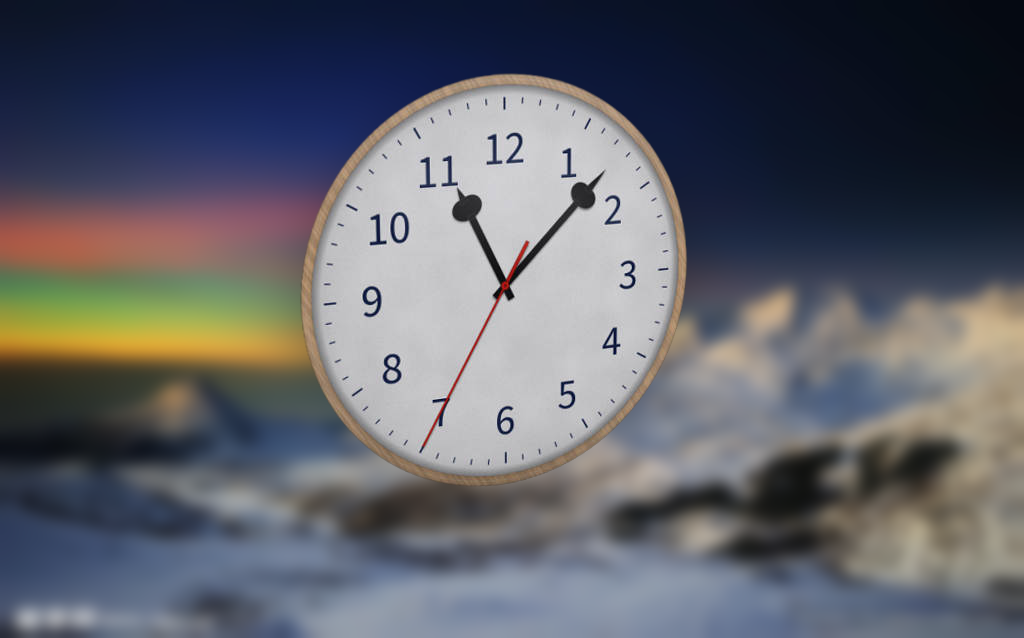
11.07.35
